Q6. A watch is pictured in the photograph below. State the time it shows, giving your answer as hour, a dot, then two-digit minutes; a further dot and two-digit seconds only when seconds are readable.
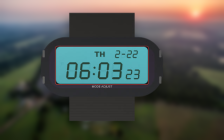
6.03.23
